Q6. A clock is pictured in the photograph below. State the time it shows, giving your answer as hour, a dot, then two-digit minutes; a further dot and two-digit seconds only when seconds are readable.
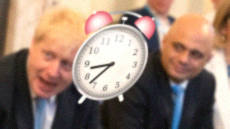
8.37
